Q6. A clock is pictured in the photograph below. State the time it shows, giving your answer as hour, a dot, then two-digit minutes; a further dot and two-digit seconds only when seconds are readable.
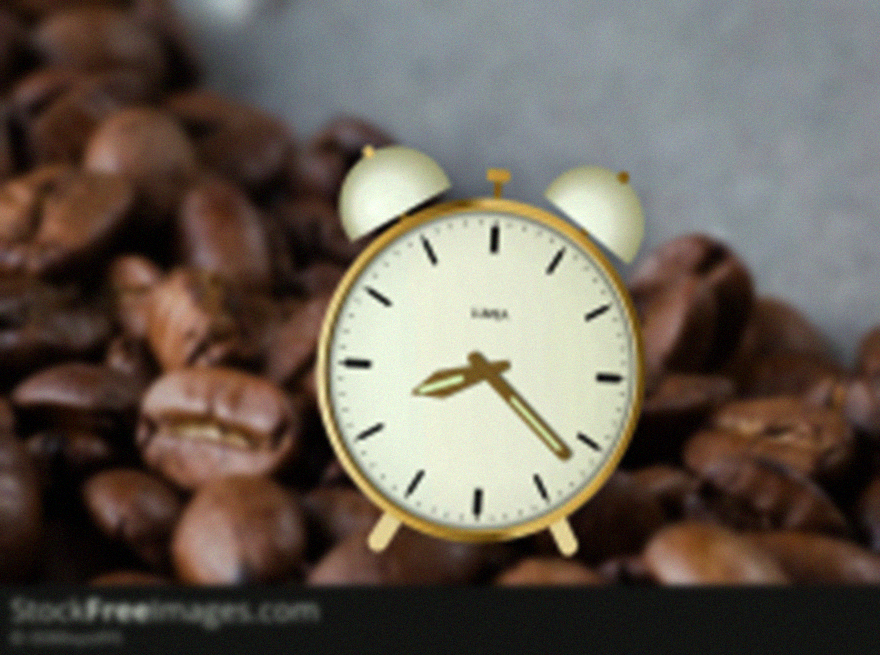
8.22
